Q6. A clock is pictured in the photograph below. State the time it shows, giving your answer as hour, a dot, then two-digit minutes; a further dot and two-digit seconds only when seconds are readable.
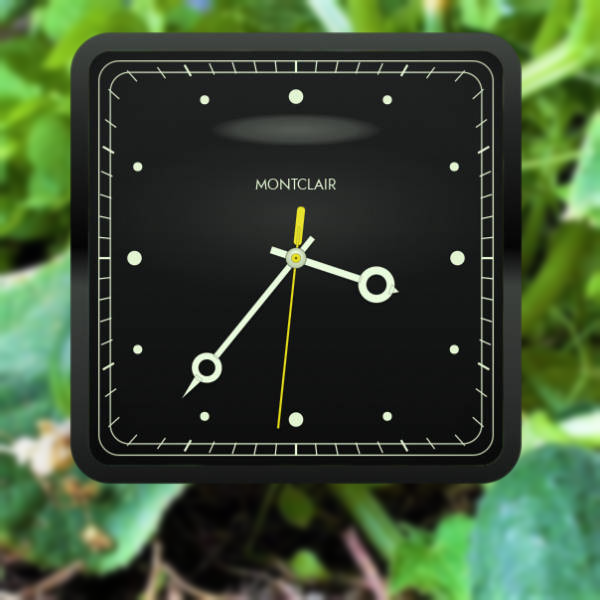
3.36.31
